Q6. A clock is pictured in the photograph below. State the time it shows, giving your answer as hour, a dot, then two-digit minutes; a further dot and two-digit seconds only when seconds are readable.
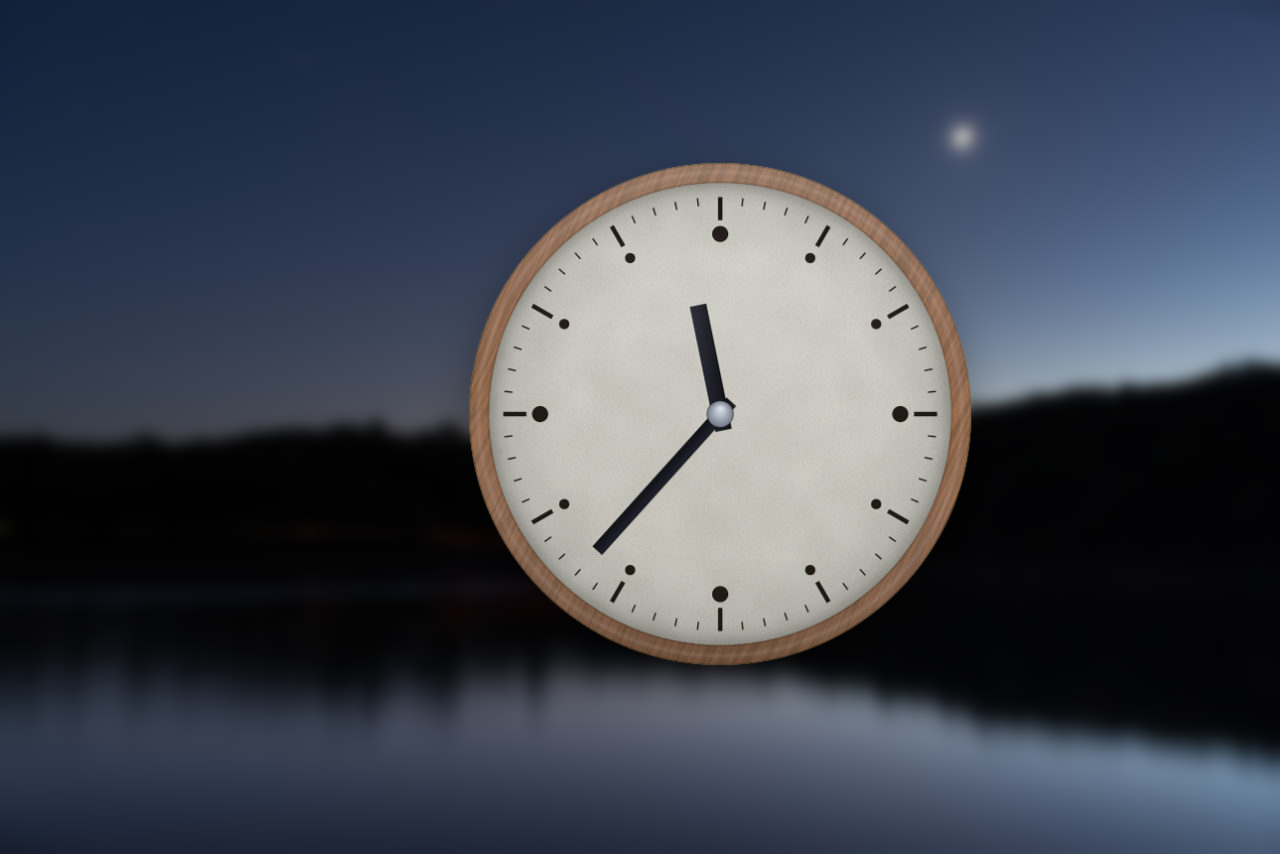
11.37
